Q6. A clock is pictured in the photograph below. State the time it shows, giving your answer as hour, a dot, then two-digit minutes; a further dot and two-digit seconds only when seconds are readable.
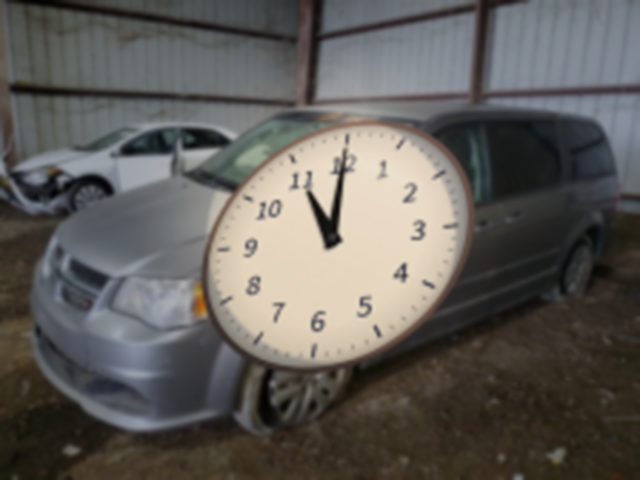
11.00
